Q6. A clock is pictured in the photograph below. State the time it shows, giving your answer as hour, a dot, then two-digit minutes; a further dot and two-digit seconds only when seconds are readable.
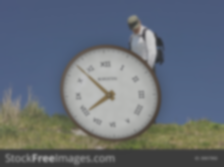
7.53
